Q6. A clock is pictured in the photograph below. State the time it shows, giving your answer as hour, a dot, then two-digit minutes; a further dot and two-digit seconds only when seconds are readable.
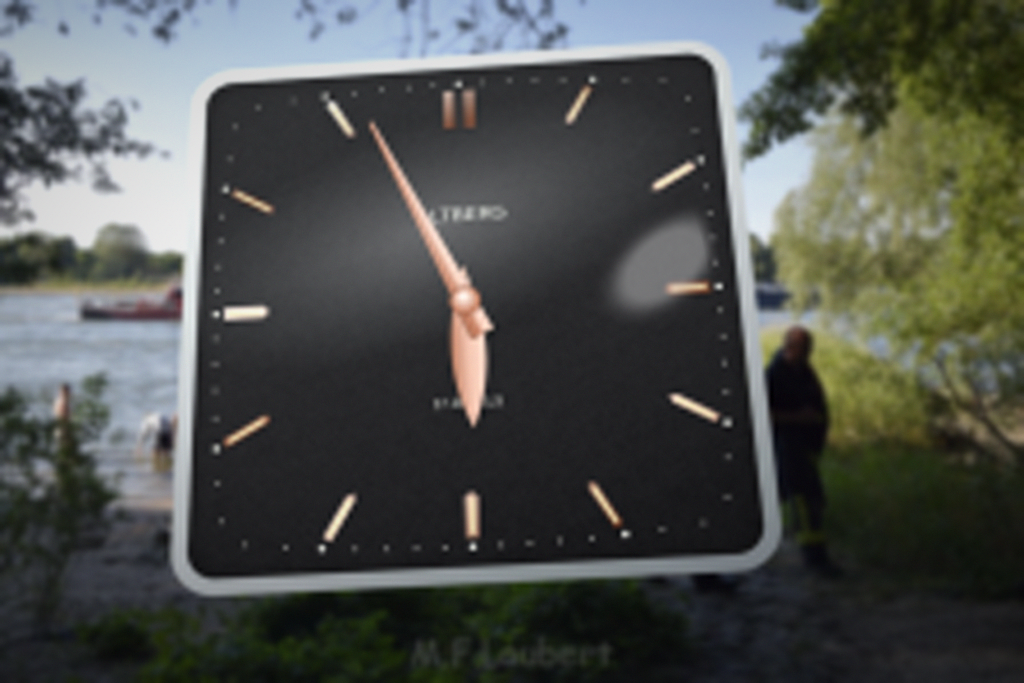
5.56
